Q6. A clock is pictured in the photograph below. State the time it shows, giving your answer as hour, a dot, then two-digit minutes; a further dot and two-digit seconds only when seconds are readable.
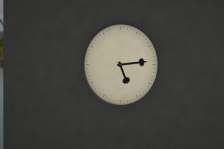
5.14
